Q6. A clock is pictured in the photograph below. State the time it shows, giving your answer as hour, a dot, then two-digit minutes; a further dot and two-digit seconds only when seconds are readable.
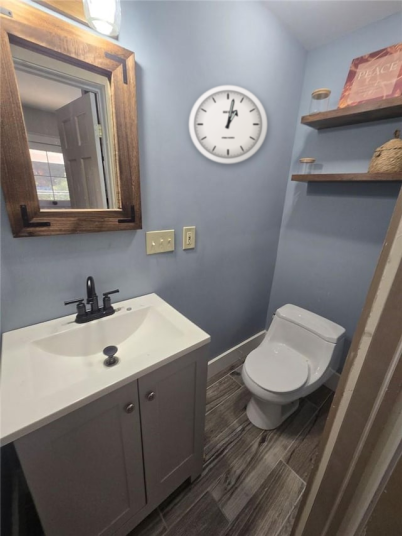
1.02
